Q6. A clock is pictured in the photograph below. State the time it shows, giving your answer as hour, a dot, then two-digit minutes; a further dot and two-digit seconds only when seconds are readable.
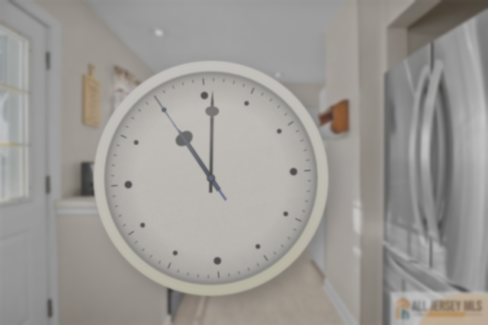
11.00.55
